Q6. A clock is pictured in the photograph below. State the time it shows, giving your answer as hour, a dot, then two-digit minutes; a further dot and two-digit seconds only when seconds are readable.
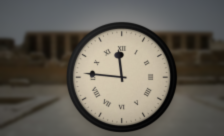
11.46
